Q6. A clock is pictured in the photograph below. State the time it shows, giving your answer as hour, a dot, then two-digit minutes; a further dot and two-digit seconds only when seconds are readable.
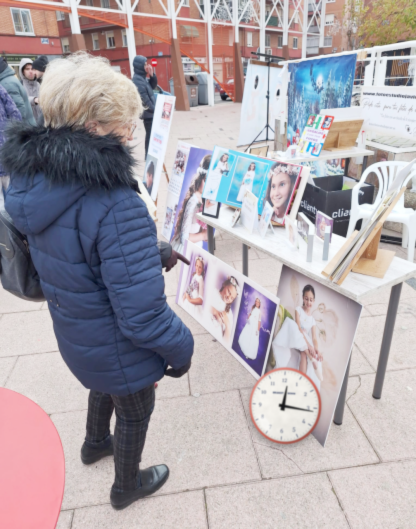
12.16
